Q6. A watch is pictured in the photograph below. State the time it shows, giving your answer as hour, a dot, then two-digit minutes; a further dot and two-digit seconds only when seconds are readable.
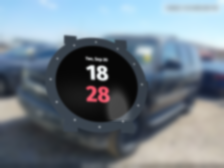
18.28
